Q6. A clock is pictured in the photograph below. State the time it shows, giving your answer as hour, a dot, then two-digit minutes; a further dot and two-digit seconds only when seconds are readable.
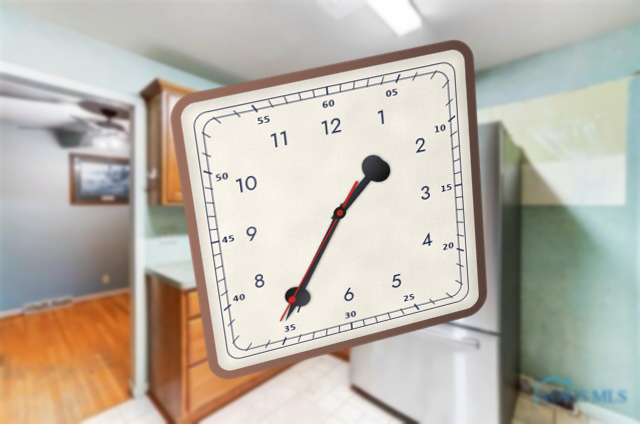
1.35.36
